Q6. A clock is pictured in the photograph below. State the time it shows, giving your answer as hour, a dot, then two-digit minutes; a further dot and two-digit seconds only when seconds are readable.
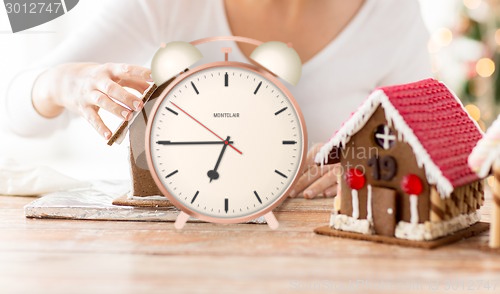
6.44.51
